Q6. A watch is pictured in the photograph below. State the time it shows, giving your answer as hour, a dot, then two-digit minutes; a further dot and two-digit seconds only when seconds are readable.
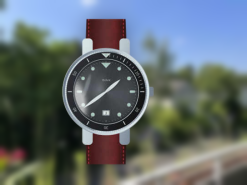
1.39
